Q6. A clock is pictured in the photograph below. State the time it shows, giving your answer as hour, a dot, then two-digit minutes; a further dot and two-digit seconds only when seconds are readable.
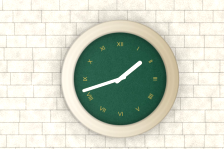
1.42
